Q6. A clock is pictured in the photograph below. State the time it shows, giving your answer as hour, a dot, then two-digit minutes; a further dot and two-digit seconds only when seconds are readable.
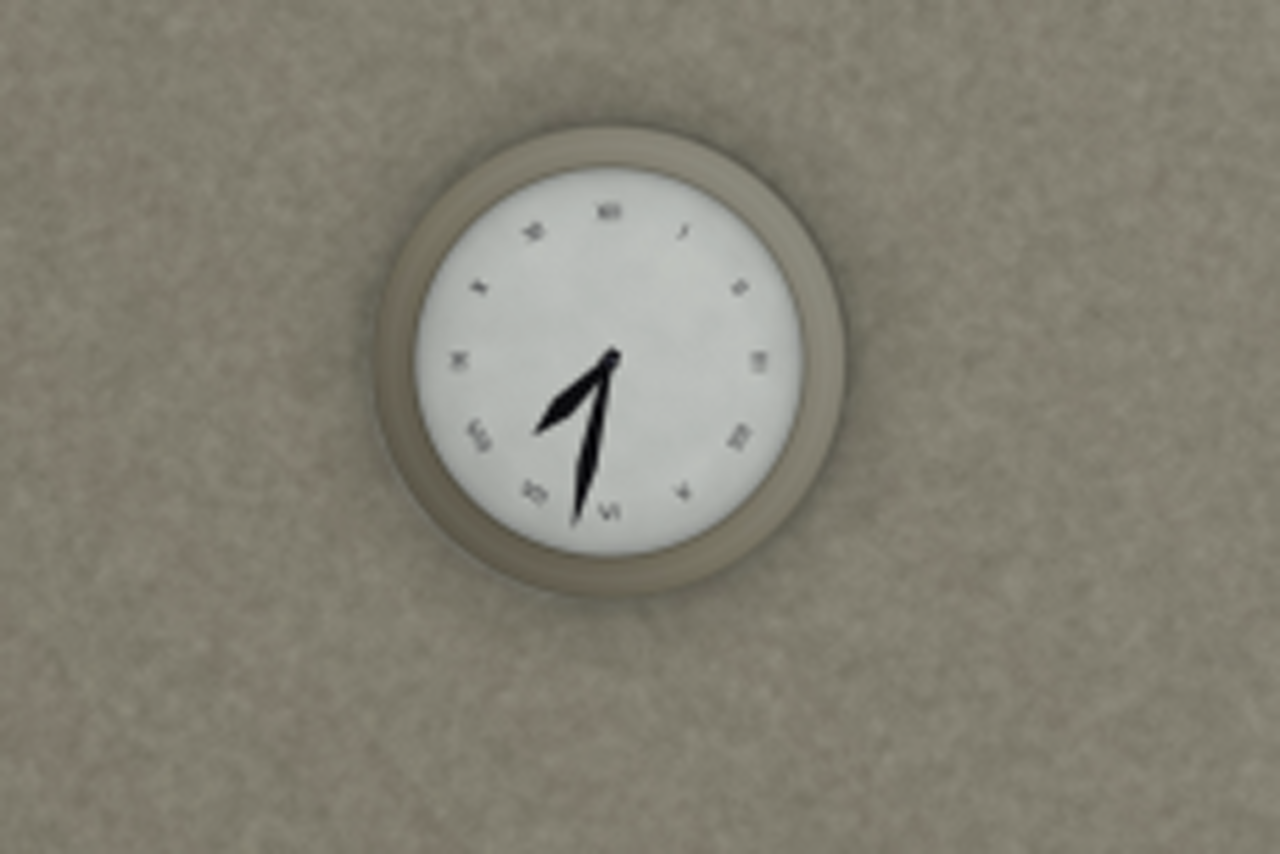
7.32
